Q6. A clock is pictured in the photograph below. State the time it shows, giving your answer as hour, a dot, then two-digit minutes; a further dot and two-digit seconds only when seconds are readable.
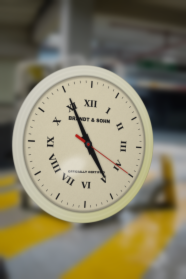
4.55.20
